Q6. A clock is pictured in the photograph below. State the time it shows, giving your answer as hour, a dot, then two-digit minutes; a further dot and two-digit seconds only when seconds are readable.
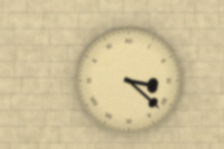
3.22
